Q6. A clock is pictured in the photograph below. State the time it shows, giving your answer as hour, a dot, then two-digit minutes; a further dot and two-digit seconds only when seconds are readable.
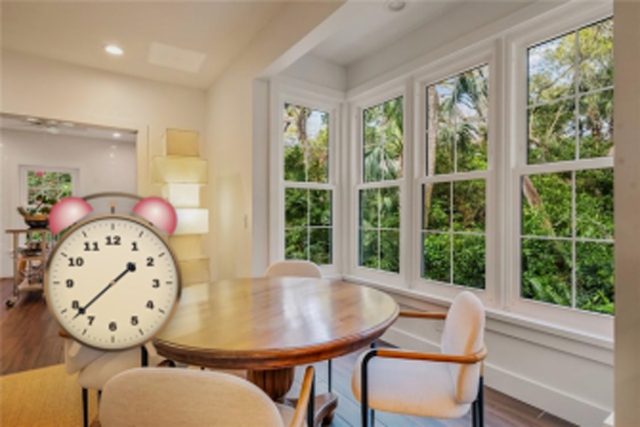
1.38
